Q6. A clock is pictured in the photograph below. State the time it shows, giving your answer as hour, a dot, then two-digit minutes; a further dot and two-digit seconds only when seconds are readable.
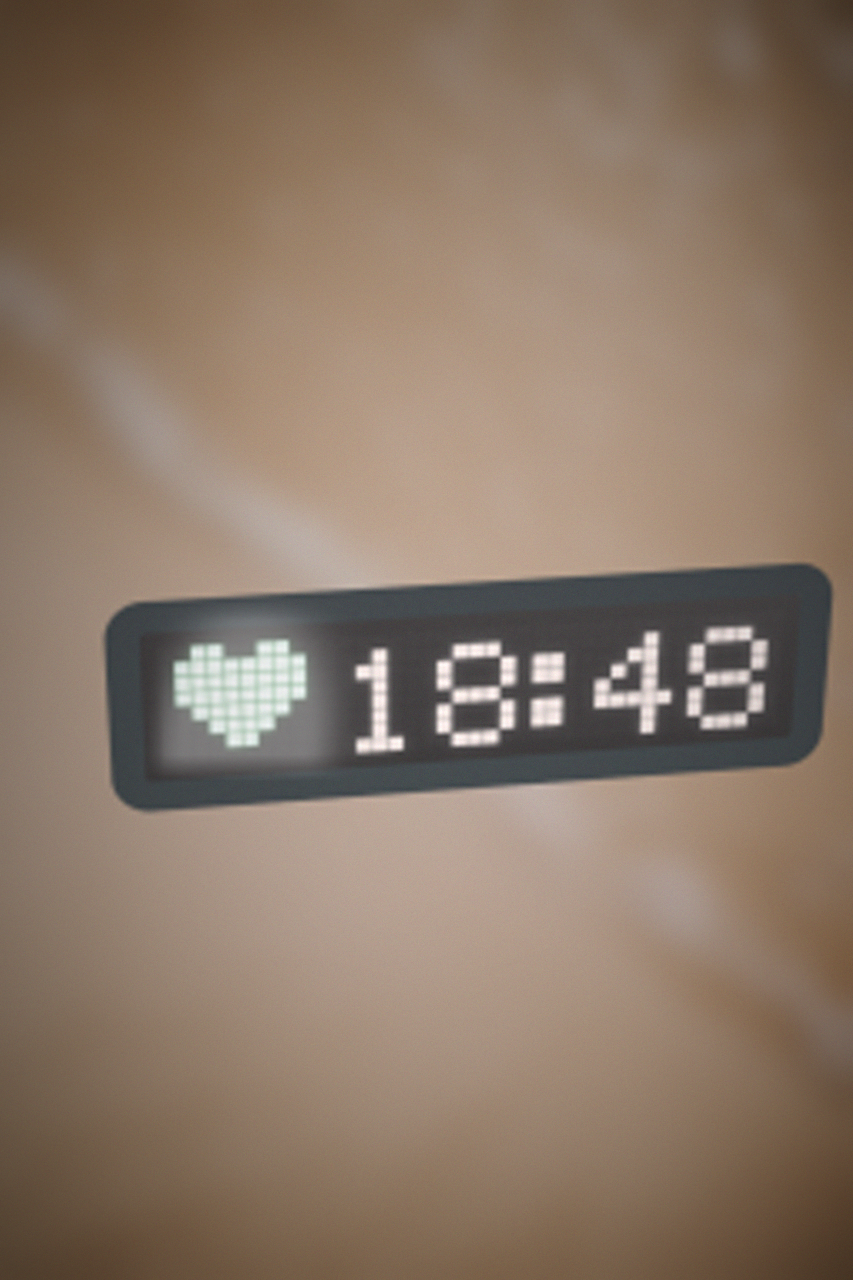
18.48
